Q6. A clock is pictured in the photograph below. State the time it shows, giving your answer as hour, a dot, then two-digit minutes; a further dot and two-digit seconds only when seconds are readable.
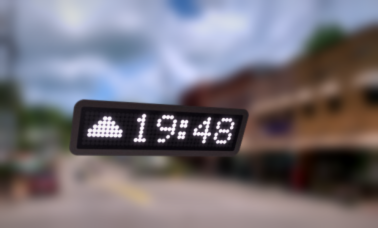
19.48
